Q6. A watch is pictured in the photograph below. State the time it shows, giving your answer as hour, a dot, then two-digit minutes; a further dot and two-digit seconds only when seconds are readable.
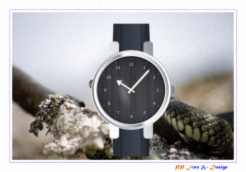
10.07
